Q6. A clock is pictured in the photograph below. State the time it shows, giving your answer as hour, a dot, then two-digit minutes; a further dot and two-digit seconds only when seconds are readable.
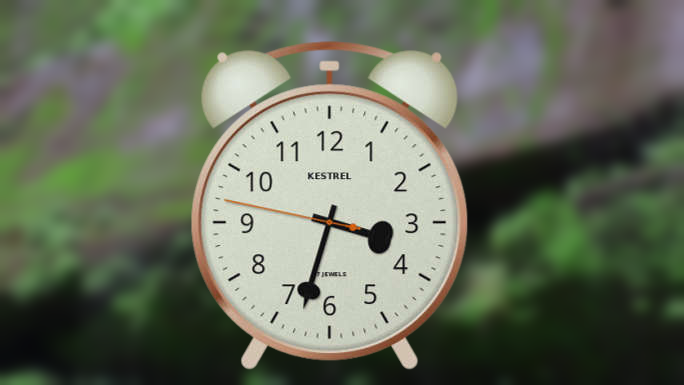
3.32.47
